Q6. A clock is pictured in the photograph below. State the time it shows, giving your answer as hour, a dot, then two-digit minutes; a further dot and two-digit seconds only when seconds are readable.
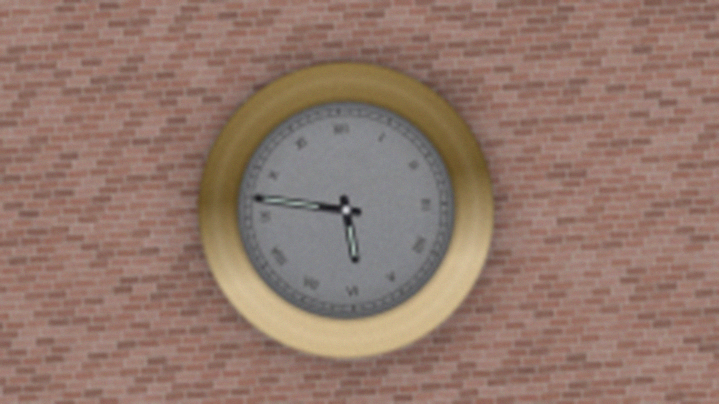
5.47
